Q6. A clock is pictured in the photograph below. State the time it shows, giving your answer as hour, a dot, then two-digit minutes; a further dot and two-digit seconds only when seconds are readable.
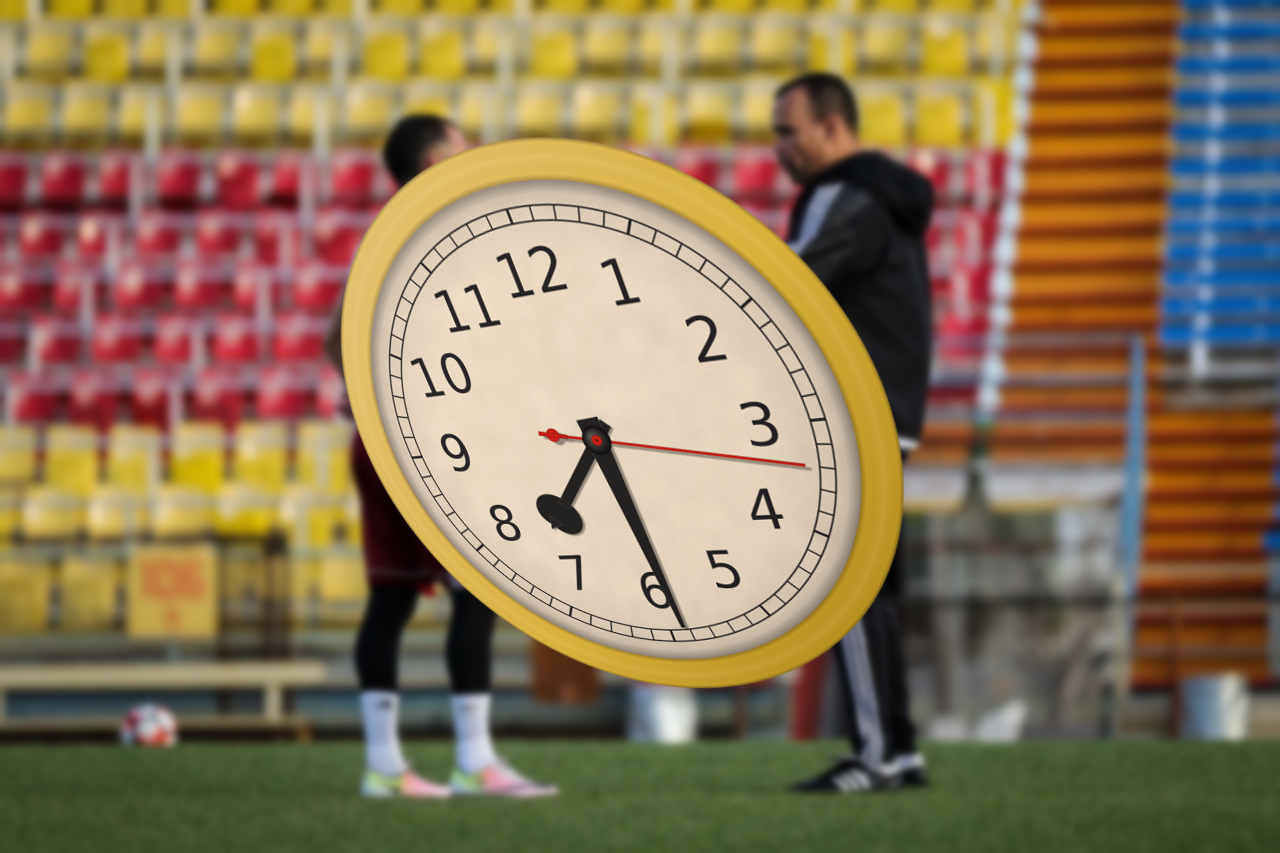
7.29.17
